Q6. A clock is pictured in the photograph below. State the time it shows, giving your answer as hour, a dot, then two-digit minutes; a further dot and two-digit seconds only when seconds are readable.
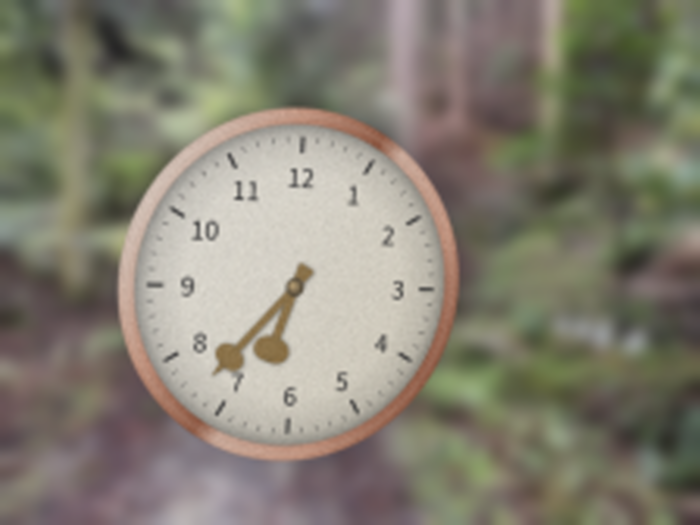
6.37
